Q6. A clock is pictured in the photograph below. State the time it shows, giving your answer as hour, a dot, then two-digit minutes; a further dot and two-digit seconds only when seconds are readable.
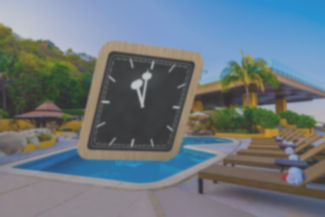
10.59
